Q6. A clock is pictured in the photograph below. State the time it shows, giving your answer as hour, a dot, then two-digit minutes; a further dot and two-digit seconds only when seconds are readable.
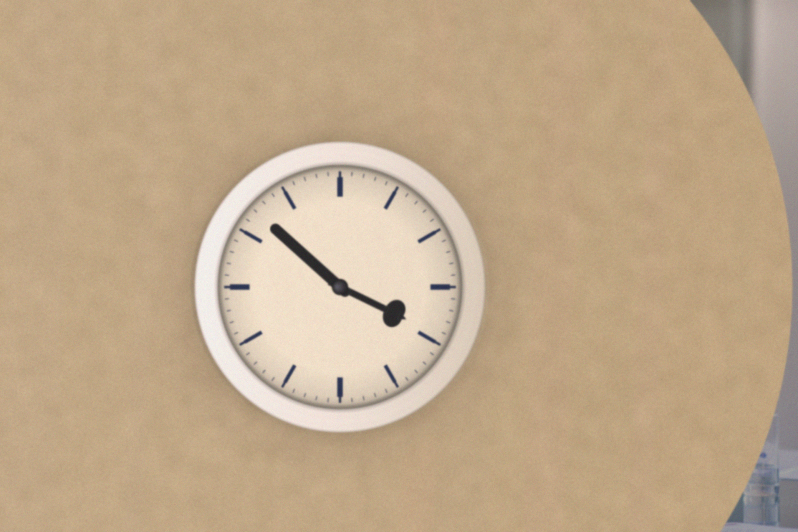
3.52
